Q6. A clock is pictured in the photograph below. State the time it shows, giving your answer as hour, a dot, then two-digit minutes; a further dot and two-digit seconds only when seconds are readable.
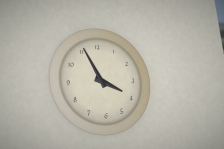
3.56
